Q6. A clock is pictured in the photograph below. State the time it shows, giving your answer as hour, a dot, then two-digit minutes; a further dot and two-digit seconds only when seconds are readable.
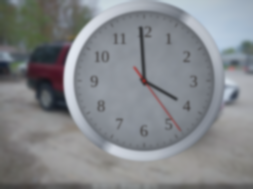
3.59.24
